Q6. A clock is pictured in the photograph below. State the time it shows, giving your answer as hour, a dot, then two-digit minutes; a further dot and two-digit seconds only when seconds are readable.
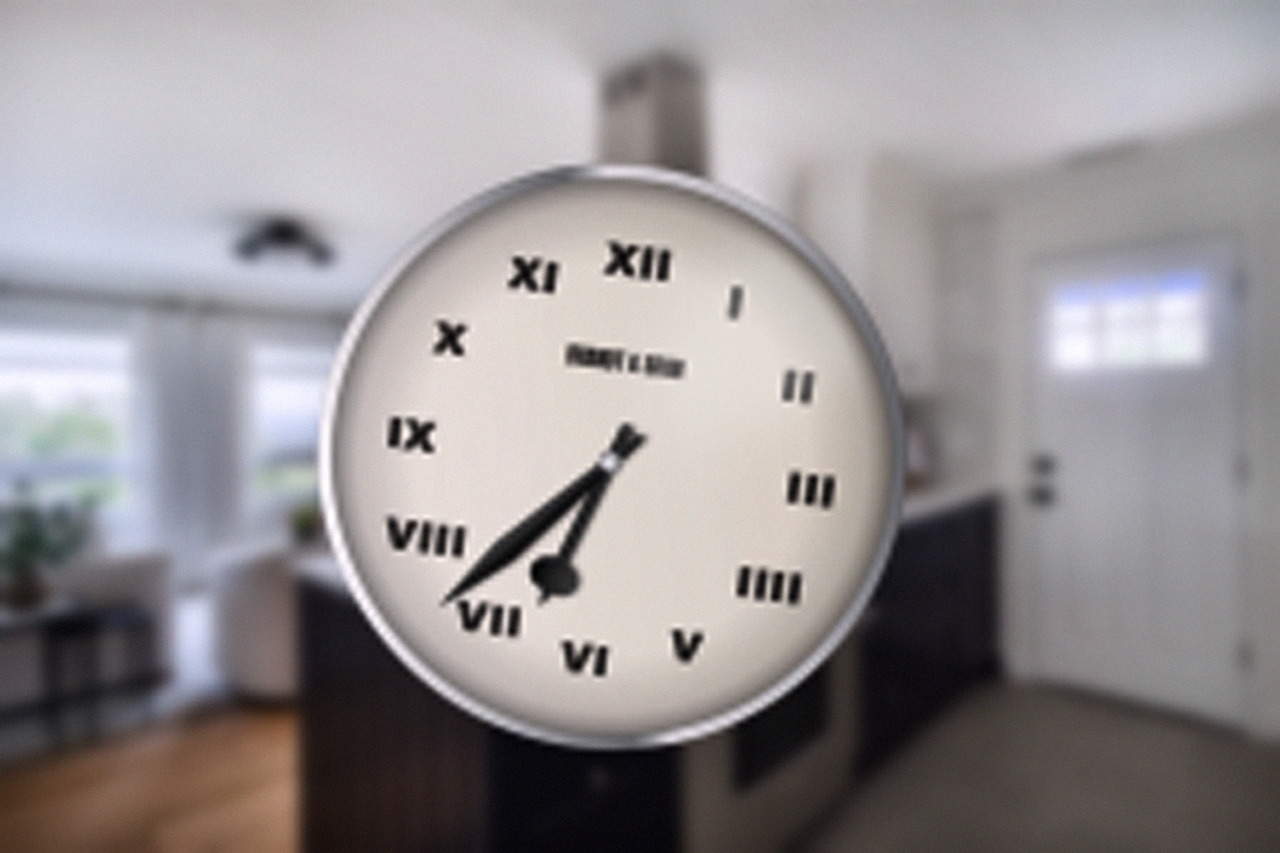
6.37
